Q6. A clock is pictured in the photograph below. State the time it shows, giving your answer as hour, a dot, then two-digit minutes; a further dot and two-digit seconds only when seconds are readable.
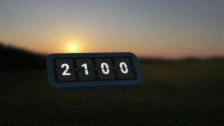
21.00
